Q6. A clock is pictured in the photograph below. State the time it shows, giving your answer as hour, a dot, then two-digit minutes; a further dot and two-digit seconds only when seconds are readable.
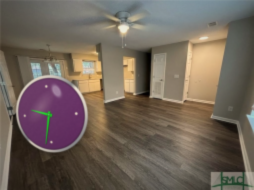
9.32
